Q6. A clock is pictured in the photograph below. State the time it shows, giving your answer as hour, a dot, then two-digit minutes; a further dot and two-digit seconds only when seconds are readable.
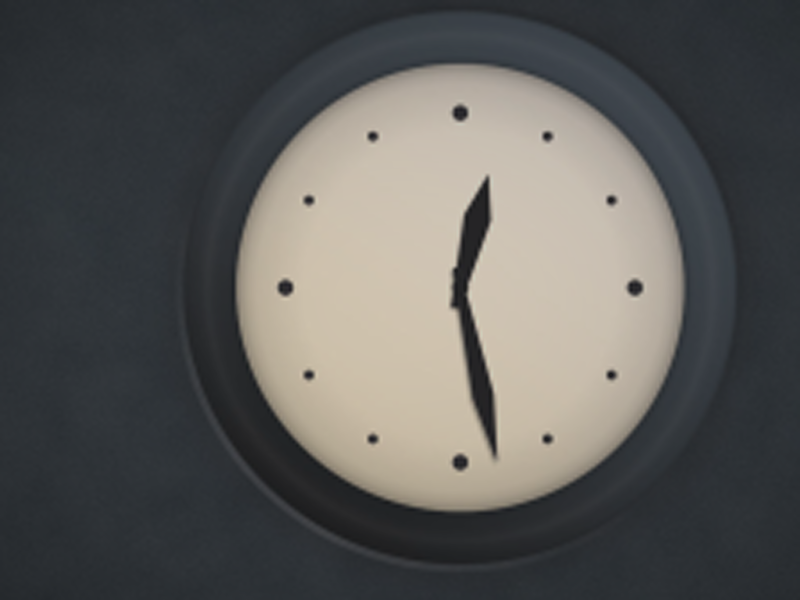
12.28
